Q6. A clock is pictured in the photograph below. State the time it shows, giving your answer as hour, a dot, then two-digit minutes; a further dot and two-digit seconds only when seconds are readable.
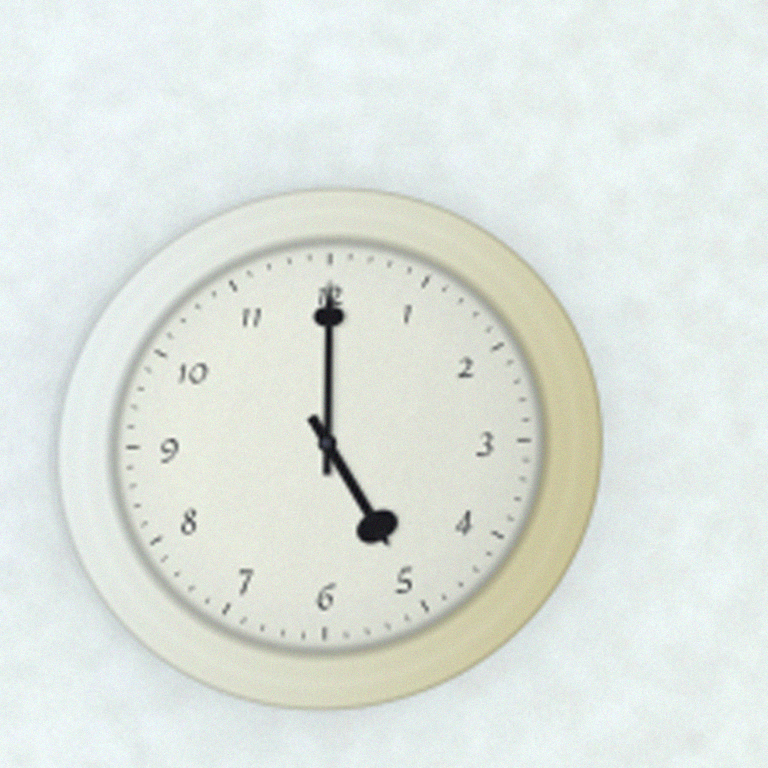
5.00
